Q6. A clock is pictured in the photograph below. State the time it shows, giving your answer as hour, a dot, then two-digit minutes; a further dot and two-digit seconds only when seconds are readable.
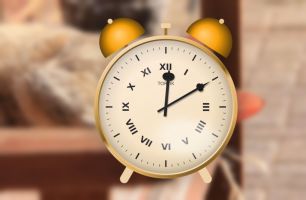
12.10
